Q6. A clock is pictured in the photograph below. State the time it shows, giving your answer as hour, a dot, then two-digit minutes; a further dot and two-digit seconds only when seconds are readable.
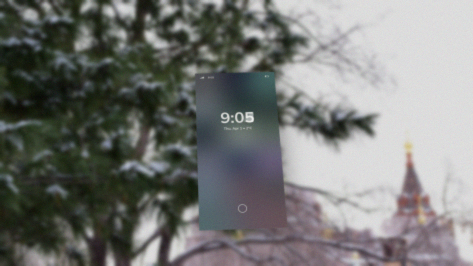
9.05
